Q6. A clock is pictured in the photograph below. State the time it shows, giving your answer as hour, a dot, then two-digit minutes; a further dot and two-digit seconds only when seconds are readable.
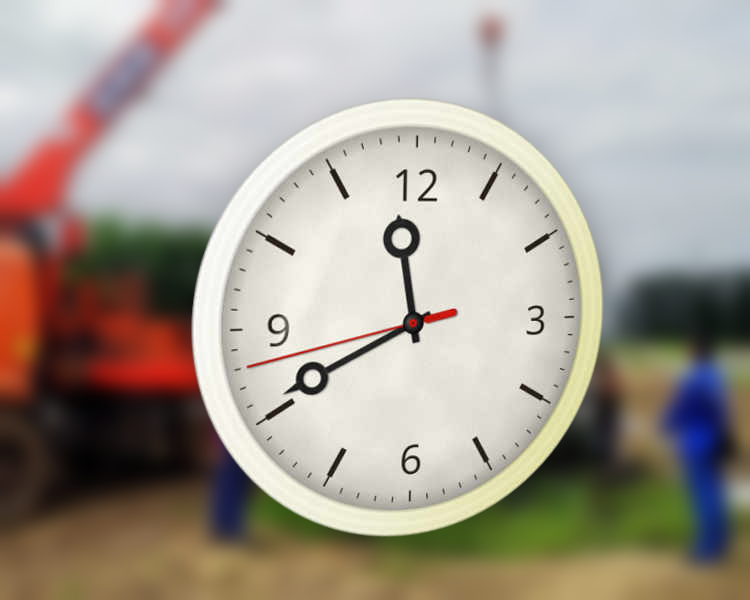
11.40.43
